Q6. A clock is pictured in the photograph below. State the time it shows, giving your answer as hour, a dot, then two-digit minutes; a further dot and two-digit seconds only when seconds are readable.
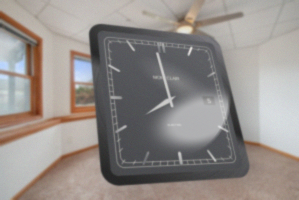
7.59
